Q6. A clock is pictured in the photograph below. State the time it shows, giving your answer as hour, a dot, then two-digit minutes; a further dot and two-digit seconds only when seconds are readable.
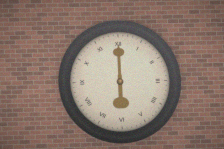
6.00
